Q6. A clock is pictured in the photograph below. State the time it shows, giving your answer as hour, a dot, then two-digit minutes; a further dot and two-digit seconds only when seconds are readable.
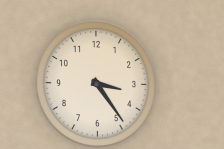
3.24
